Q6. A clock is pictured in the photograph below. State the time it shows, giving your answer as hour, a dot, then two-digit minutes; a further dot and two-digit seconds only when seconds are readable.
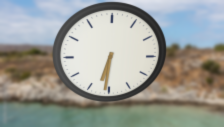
6.31
